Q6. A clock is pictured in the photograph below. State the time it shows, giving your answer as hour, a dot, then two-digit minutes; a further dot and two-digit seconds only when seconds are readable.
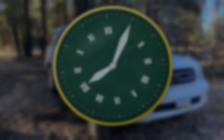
8.05
